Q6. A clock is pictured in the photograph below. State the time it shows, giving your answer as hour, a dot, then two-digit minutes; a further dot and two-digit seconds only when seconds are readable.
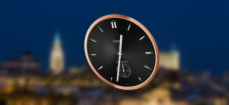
12.33
